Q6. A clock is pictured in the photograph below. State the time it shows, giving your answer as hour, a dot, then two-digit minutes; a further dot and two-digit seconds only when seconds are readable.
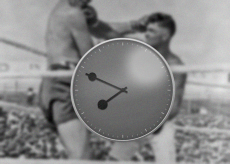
7.49
